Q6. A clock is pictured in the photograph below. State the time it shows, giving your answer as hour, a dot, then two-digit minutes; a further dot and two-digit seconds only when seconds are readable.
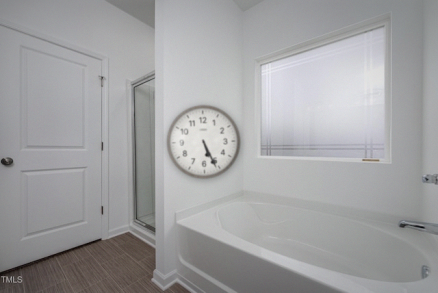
5.26
